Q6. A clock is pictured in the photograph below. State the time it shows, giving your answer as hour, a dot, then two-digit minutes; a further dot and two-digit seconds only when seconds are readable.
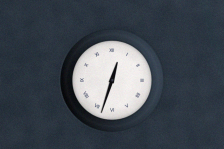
12.33
